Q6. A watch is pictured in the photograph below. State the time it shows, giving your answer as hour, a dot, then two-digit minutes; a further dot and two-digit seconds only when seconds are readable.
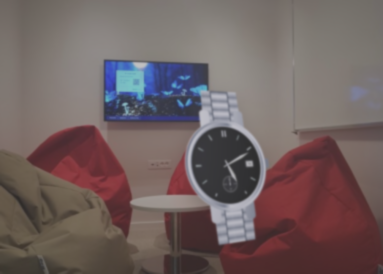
5.11
